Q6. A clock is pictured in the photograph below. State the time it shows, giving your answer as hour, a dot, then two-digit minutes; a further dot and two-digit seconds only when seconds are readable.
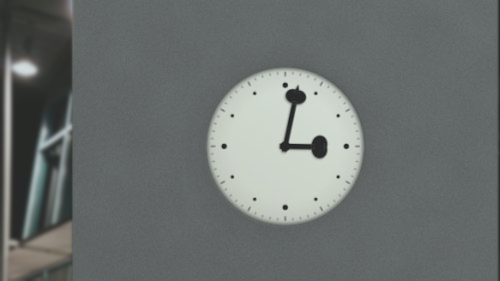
3.02
